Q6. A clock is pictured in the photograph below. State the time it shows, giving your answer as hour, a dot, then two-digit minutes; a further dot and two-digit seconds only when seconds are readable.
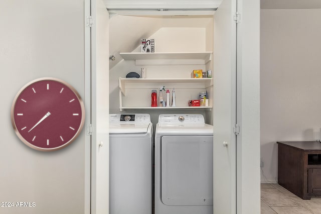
7.38
